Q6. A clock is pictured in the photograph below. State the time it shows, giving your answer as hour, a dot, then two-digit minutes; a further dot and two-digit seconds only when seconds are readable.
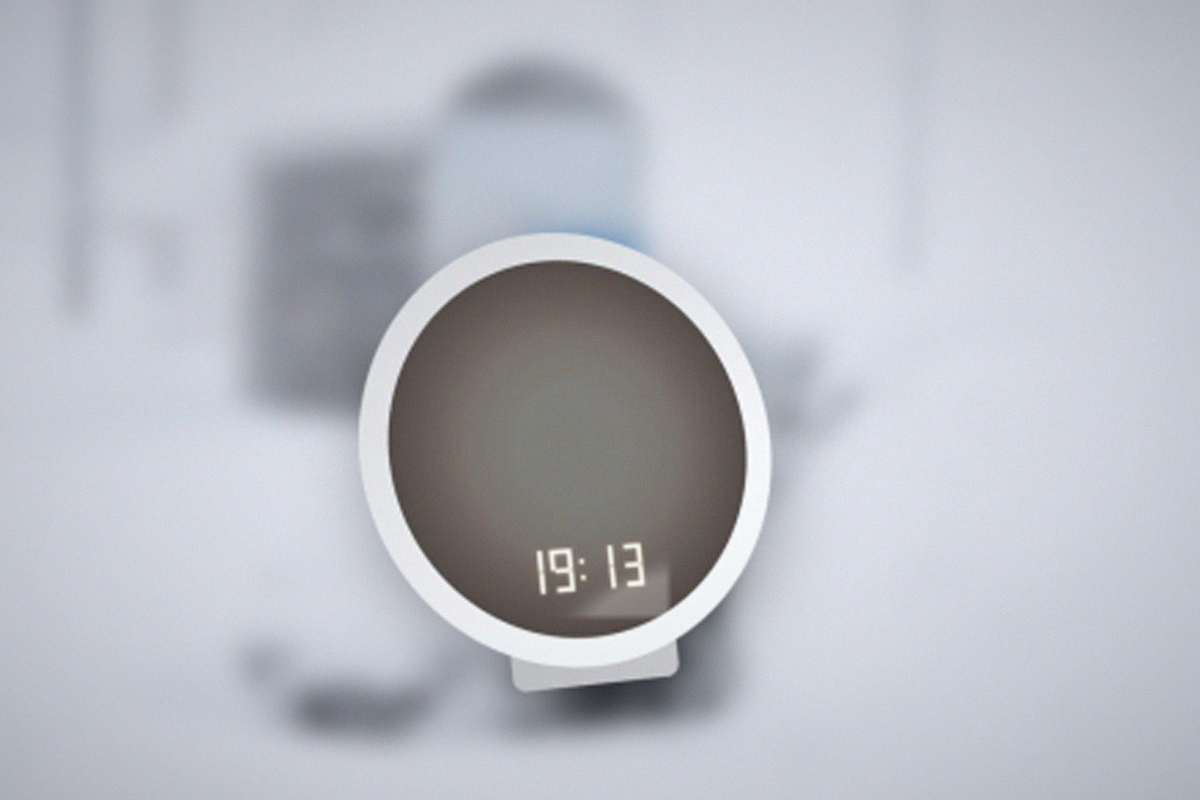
19.13
